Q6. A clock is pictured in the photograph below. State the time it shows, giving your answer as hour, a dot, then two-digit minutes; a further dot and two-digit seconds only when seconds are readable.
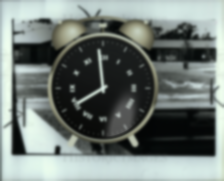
7.59
